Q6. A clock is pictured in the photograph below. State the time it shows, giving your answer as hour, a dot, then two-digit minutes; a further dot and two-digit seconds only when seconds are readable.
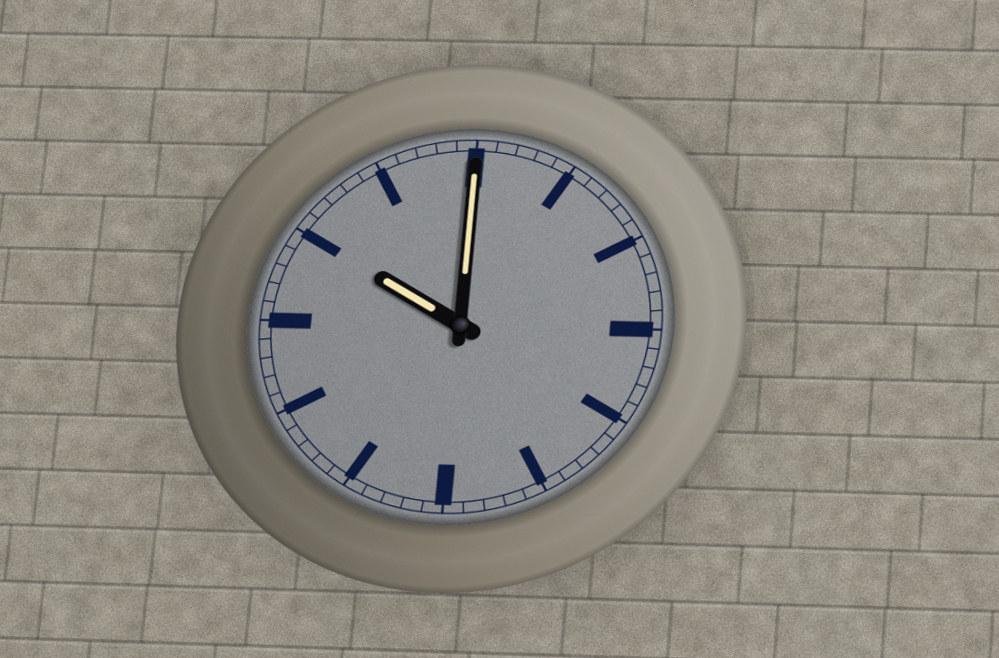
10.00
